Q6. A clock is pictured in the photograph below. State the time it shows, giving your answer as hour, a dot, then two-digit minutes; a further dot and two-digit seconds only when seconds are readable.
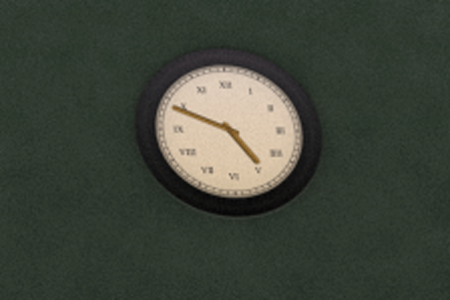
4.49
